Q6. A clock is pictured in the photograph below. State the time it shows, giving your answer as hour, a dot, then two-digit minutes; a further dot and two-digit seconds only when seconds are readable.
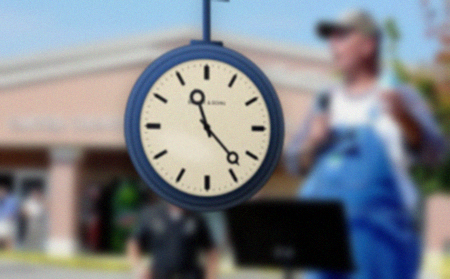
11.23
